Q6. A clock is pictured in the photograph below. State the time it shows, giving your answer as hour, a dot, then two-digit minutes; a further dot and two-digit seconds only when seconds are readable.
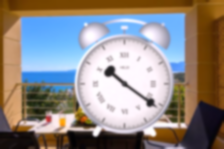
10.21
